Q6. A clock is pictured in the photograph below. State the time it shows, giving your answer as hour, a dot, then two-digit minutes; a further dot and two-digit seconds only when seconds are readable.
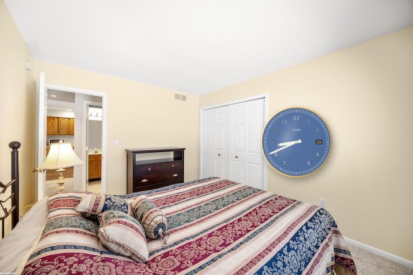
8.41
